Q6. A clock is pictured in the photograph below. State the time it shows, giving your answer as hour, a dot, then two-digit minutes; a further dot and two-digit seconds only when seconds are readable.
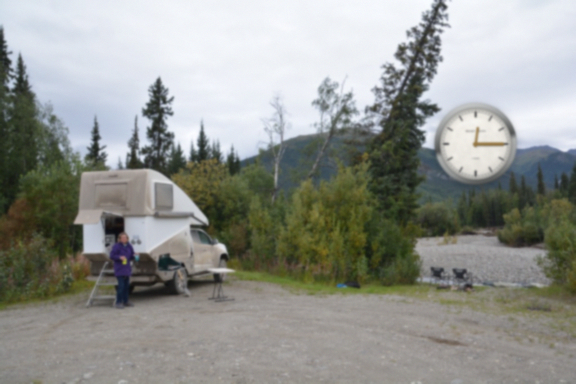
12.15
